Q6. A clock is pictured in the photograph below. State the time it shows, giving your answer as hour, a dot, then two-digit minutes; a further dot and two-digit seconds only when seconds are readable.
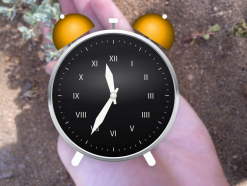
11.35
